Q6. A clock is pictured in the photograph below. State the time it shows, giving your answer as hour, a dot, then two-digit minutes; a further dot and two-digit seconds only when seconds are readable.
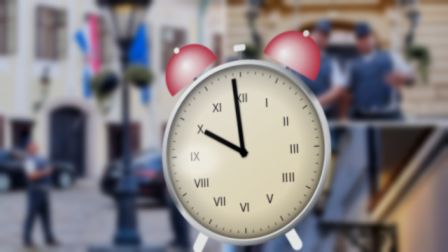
9.59
